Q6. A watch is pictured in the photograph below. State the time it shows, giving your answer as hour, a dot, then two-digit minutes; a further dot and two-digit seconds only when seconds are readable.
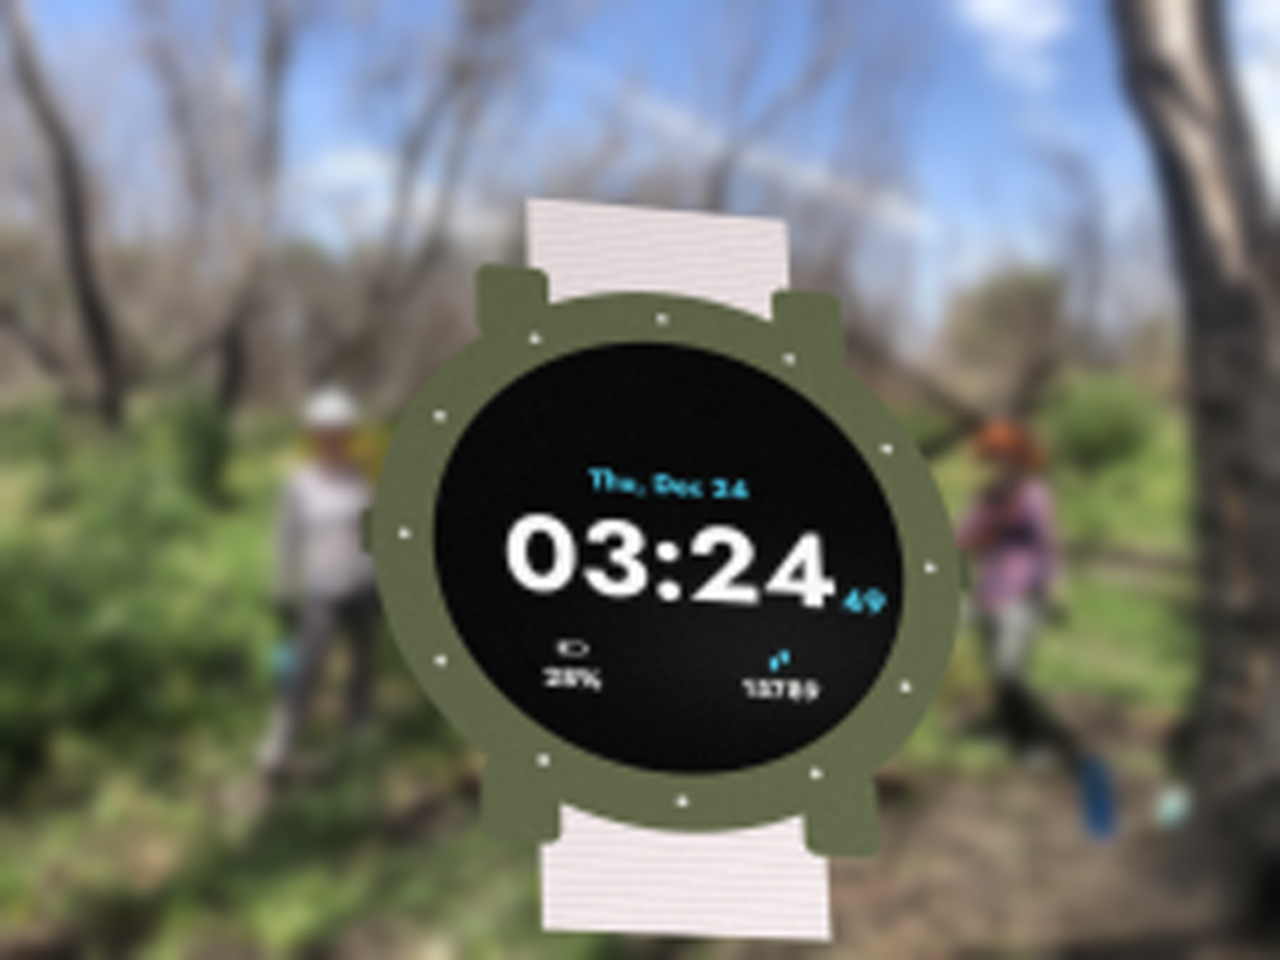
3.24
